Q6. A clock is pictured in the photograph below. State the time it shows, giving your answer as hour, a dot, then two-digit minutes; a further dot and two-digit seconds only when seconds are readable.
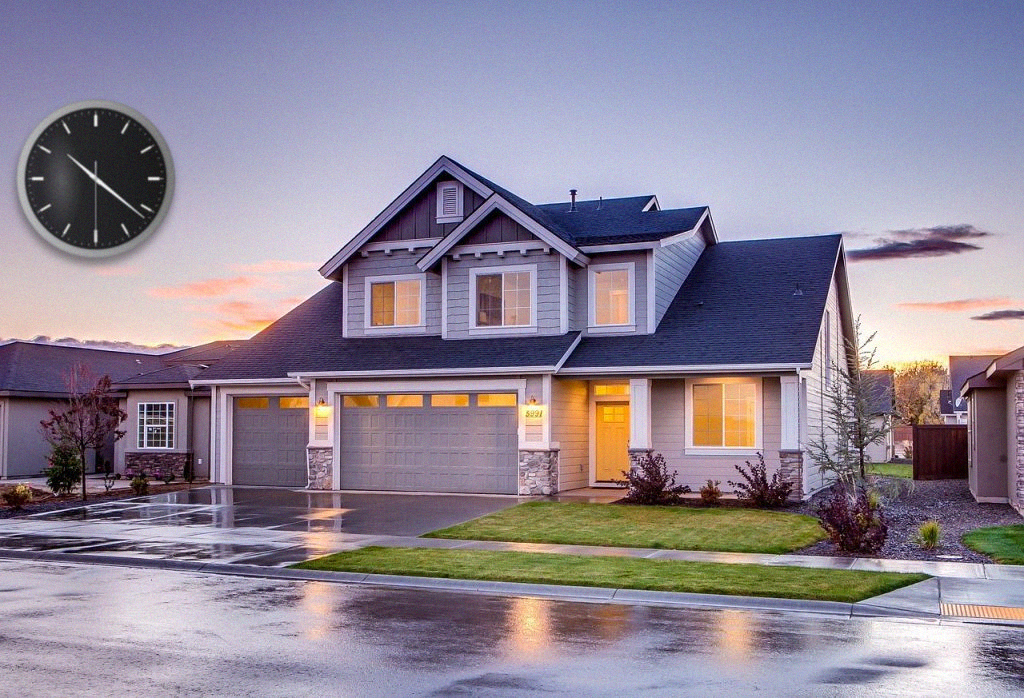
10.21.30
